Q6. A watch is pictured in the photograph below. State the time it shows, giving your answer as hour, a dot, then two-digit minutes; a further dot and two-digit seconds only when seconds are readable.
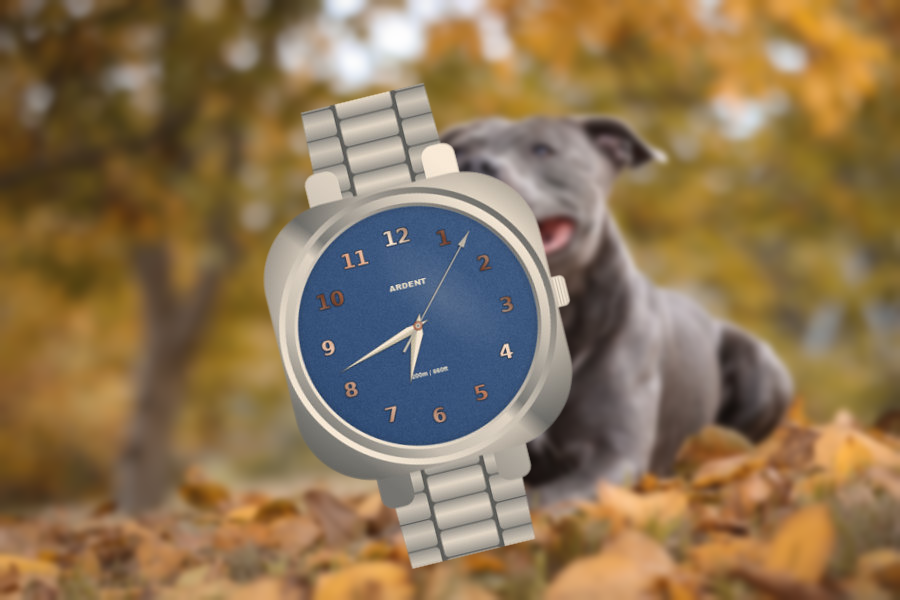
6.42.07
